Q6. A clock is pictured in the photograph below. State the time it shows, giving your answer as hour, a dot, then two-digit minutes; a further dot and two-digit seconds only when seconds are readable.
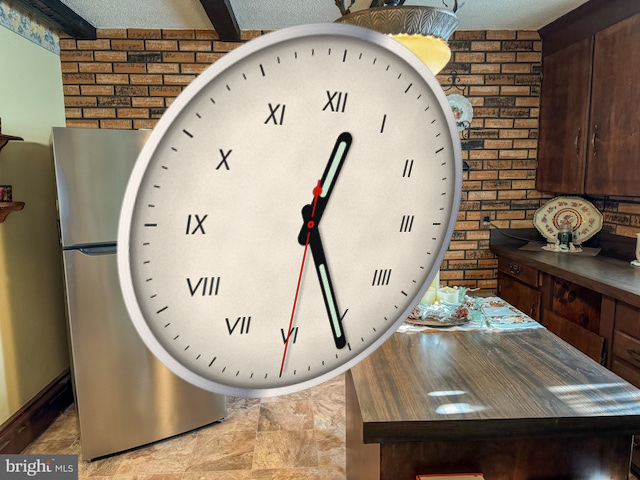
12.25.30
